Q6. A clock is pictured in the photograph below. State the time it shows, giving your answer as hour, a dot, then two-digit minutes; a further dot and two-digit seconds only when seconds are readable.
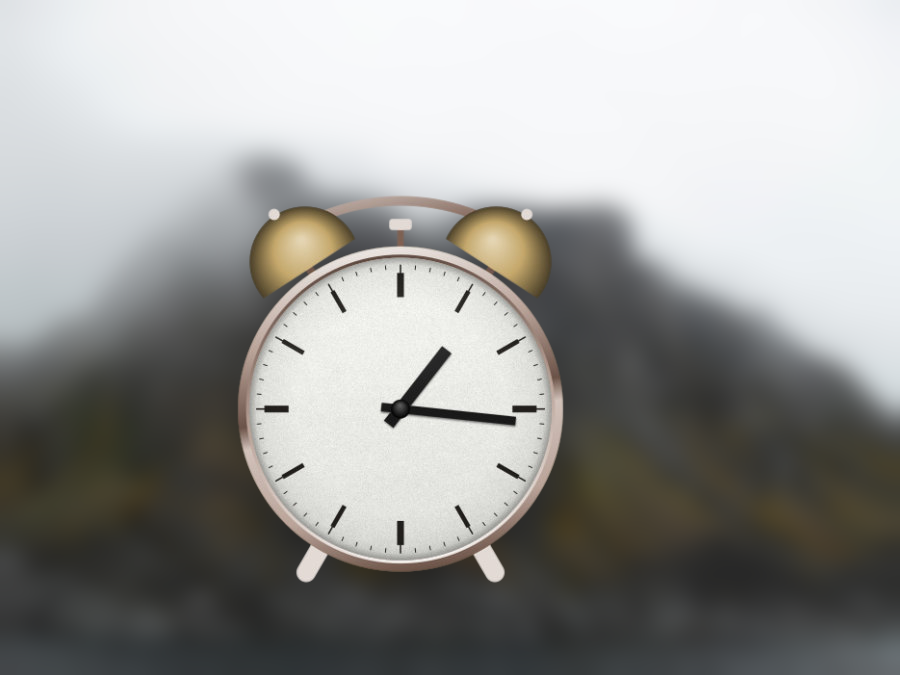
1.16
